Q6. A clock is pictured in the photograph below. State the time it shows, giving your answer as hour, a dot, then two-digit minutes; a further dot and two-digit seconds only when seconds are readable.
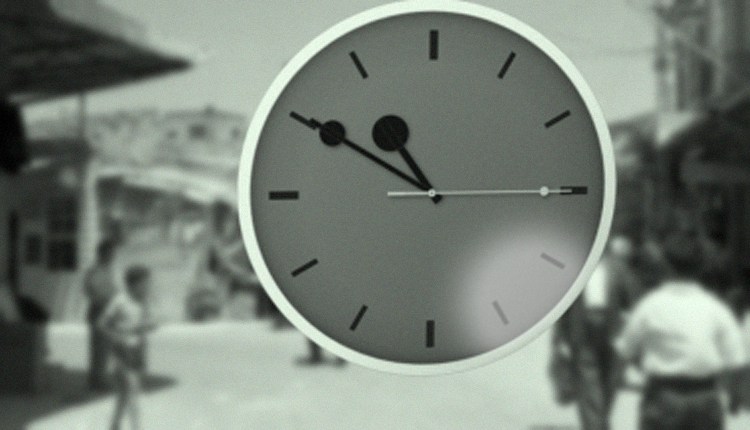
10.50.15
